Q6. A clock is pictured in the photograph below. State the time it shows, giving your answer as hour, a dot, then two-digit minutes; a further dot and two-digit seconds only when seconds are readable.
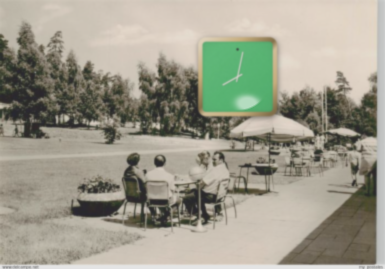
8.02
